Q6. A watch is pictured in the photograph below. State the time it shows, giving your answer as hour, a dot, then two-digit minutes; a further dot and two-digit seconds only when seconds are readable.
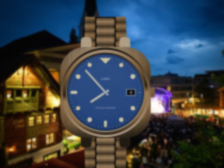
7.53
